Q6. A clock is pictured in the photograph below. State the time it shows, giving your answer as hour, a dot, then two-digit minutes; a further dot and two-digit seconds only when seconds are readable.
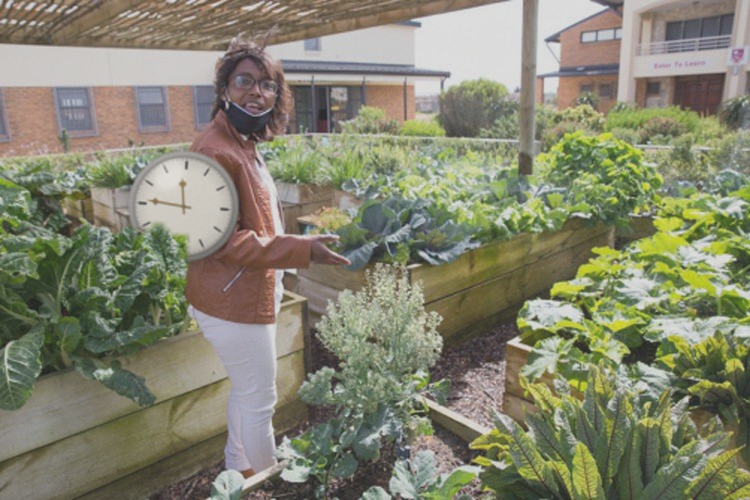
11.46
